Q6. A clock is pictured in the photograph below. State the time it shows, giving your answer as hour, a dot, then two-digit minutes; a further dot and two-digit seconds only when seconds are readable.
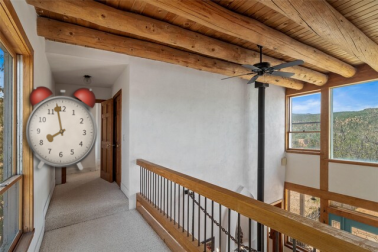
7.58
